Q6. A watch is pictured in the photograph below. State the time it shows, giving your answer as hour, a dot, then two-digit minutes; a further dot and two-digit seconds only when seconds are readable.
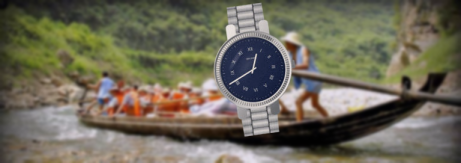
12.41
